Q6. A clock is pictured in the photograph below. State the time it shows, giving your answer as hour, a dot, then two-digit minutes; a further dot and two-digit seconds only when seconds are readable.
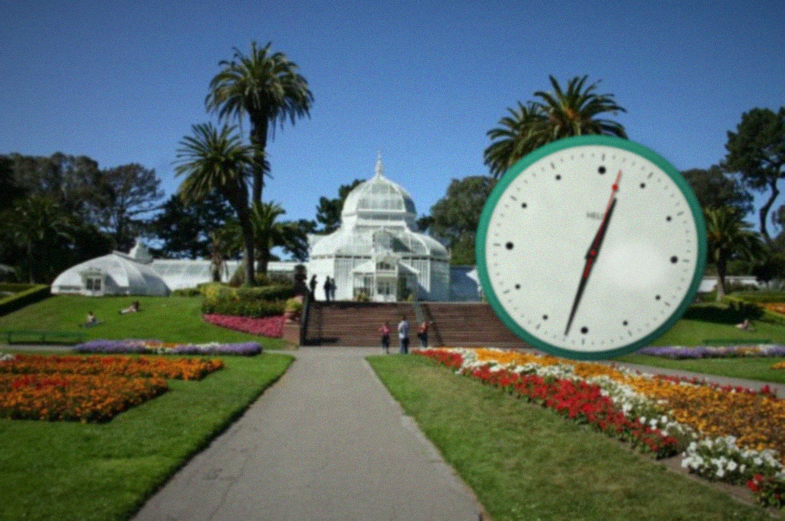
12.32.02
